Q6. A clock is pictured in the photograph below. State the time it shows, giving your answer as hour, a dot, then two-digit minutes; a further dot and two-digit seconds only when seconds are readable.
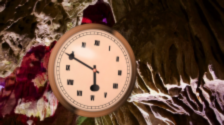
5.49
